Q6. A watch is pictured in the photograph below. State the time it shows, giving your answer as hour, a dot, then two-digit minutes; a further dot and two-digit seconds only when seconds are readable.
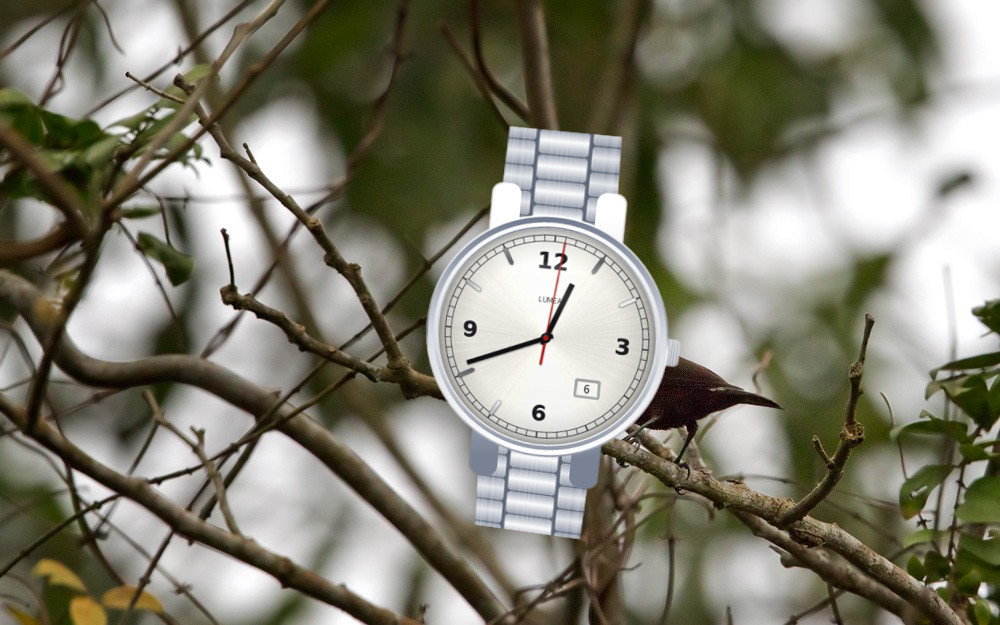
12.41.01
